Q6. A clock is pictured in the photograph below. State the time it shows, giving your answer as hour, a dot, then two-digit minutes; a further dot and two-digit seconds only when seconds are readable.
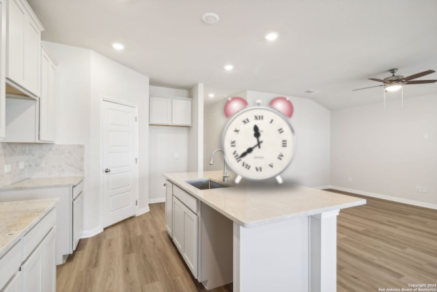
11.39
